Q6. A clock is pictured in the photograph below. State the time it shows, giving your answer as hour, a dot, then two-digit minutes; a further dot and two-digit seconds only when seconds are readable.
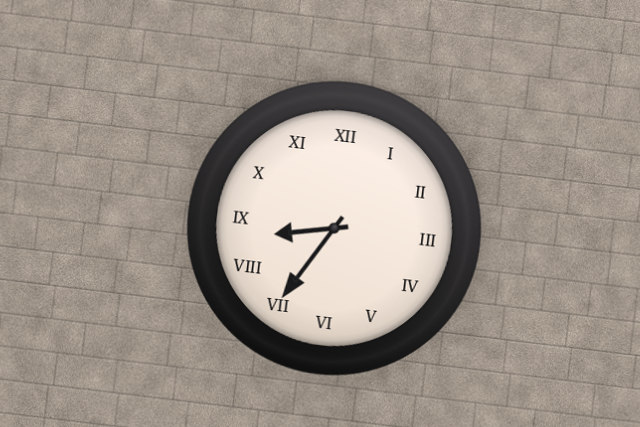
8.35
